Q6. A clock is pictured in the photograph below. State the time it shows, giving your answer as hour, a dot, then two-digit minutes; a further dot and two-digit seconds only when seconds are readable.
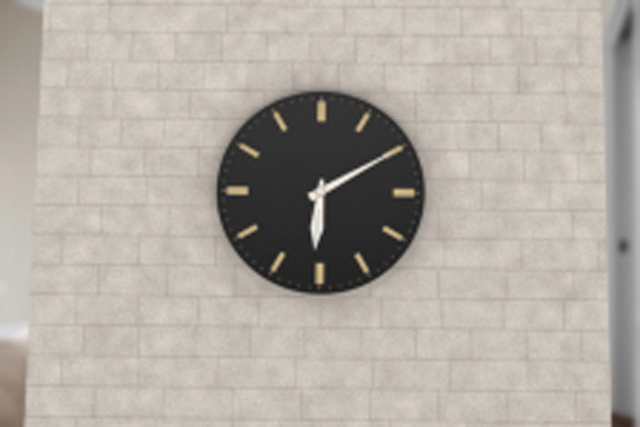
6.10
